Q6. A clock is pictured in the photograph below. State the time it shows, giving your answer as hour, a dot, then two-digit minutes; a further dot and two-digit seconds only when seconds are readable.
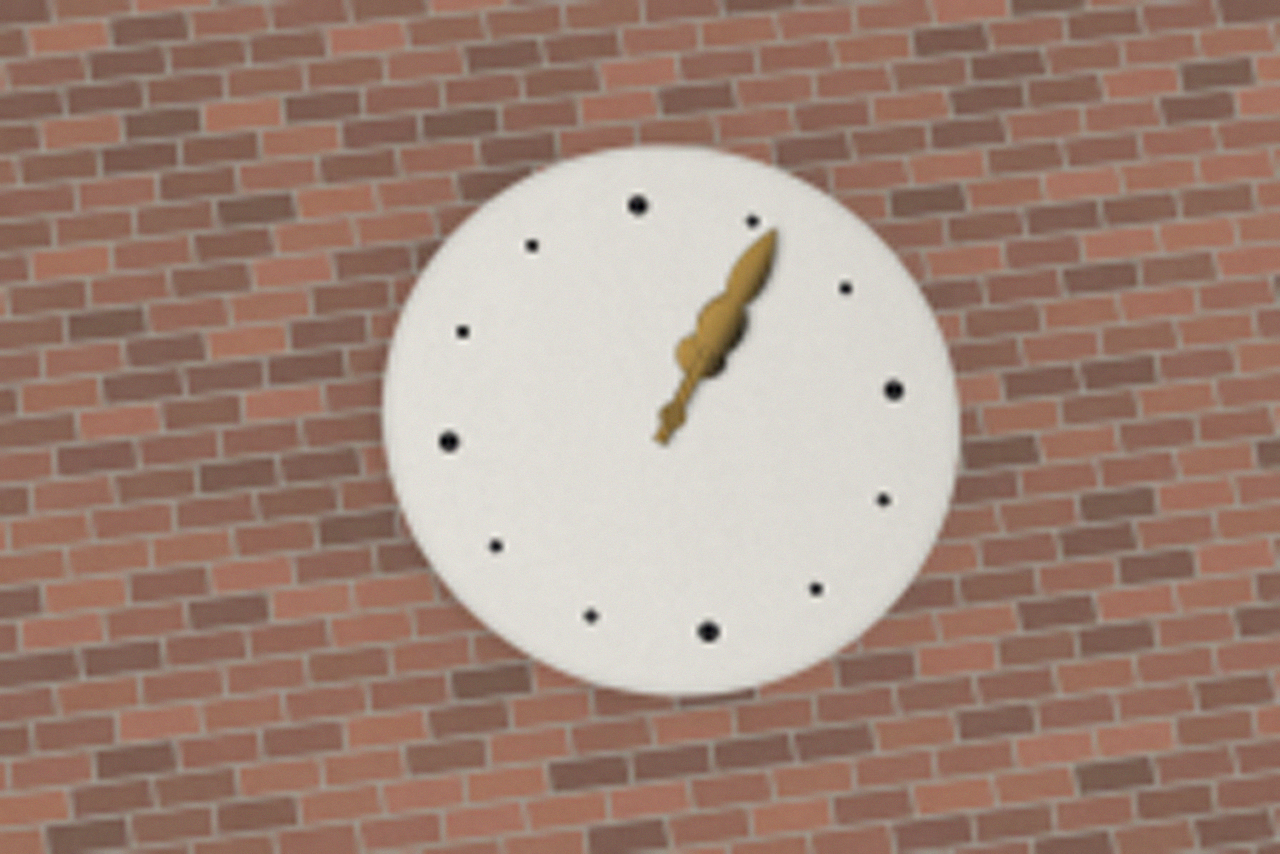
1.06
